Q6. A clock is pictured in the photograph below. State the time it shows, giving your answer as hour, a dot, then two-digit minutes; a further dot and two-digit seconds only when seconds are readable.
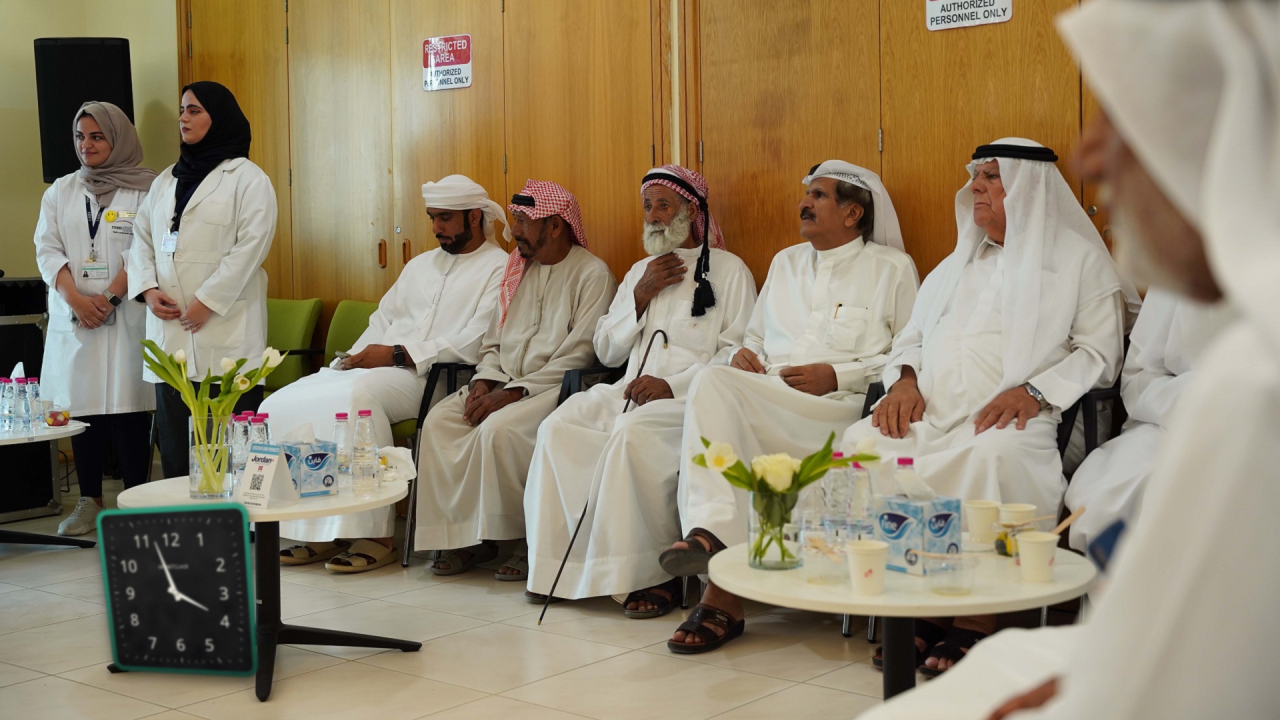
3.57
